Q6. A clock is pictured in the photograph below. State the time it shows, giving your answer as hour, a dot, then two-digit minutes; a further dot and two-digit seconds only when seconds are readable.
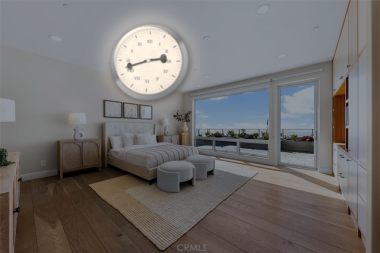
2.42
